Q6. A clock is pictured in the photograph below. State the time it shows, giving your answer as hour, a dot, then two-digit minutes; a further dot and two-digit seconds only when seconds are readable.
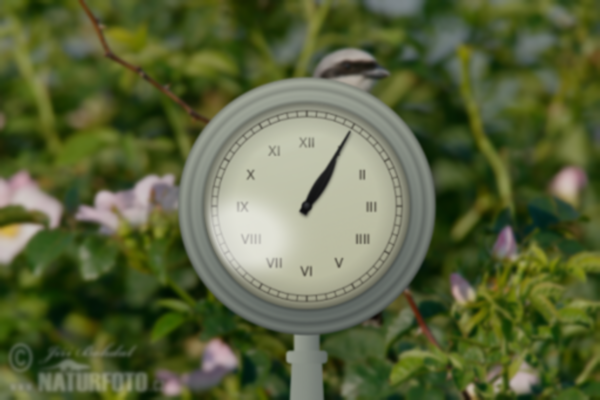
1.05
